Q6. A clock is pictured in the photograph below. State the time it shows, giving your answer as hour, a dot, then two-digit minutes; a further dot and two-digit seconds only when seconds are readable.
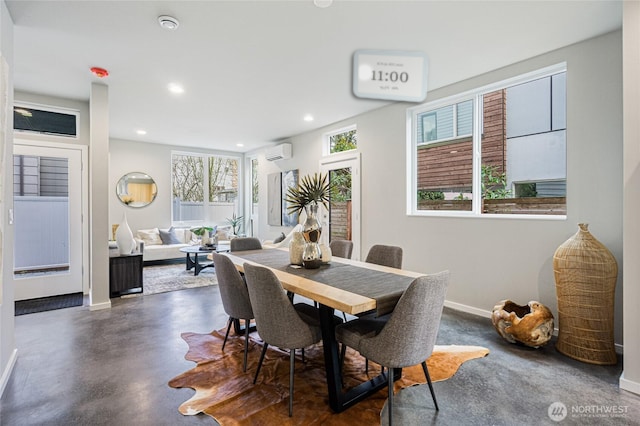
11.00
